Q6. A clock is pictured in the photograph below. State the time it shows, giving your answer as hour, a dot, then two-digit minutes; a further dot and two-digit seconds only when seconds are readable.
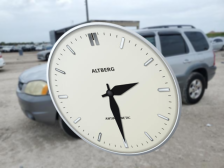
2.30
